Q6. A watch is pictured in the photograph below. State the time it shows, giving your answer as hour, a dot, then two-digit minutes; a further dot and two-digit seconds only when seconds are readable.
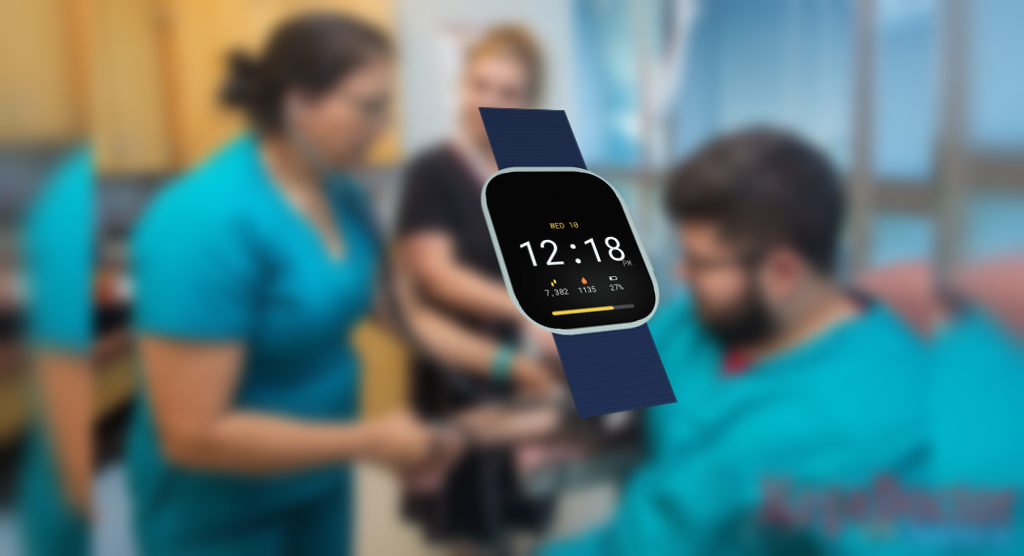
12.18
